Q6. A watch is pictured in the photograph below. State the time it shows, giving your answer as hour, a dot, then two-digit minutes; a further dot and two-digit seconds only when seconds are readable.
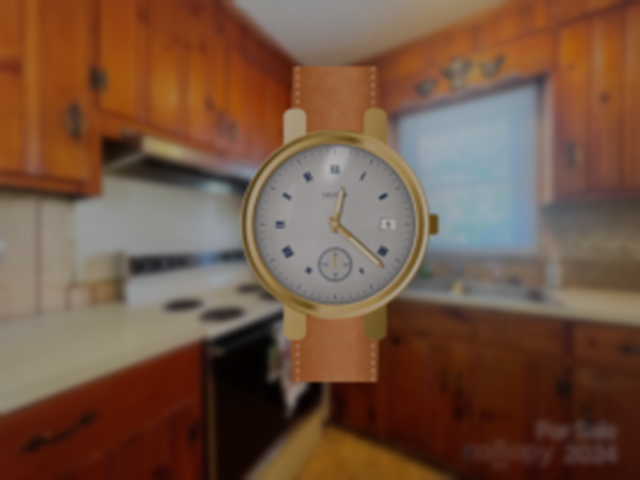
12.22
